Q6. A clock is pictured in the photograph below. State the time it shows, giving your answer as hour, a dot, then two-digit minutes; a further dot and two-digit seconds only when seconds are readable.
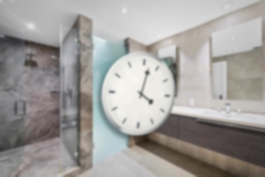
4.02
